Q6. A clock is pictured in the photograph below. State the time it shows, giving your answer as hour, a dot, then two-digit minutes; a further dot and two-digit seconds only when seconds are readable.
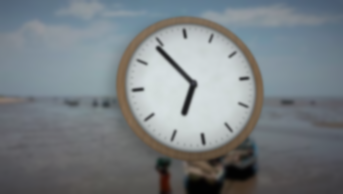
6.54
